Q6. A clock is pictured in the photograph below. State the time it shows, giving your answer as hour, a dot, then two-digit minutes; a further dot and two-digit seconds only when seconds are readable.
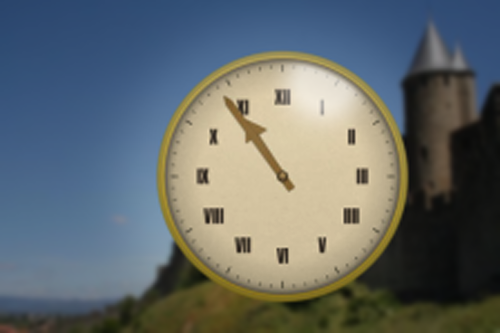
10.54
